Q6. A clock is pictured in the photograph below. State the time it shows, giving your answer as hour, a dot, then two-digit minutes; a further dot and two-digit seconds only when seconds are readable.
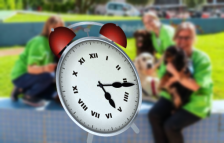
5.16
